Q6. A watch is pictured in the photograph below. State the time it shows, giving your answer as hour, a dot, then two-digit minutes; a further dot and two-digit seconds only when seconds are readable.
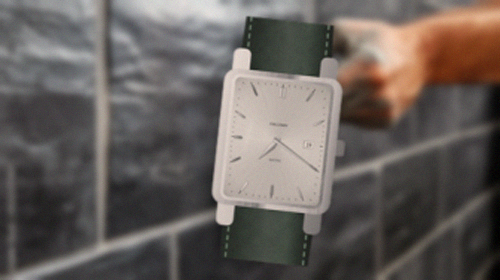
7.20
